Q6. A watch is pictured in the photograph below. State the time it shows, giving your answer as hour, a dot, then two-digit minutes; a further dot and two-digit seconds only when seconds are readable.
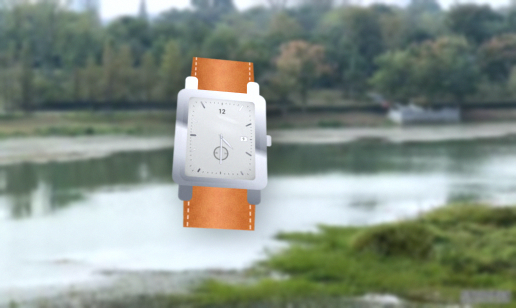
4.30
